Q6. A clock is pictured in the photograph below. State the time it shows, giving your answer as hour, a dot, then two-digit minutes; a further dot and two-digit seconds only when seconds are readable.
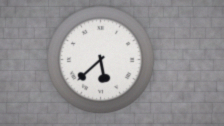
5.38
